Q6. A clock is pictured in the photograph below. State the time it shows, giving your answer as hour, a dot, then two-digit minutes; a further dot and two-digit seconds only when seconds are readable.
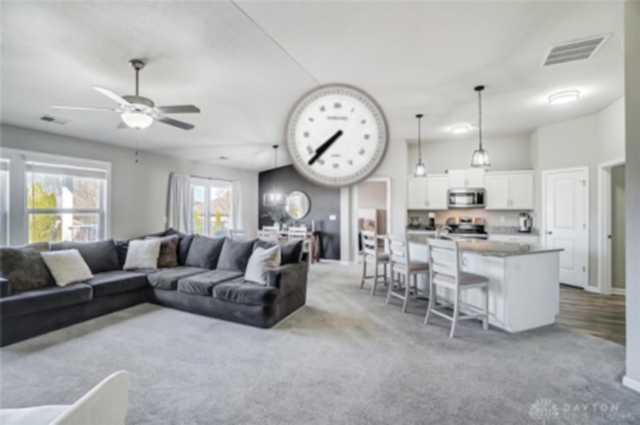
7.37
